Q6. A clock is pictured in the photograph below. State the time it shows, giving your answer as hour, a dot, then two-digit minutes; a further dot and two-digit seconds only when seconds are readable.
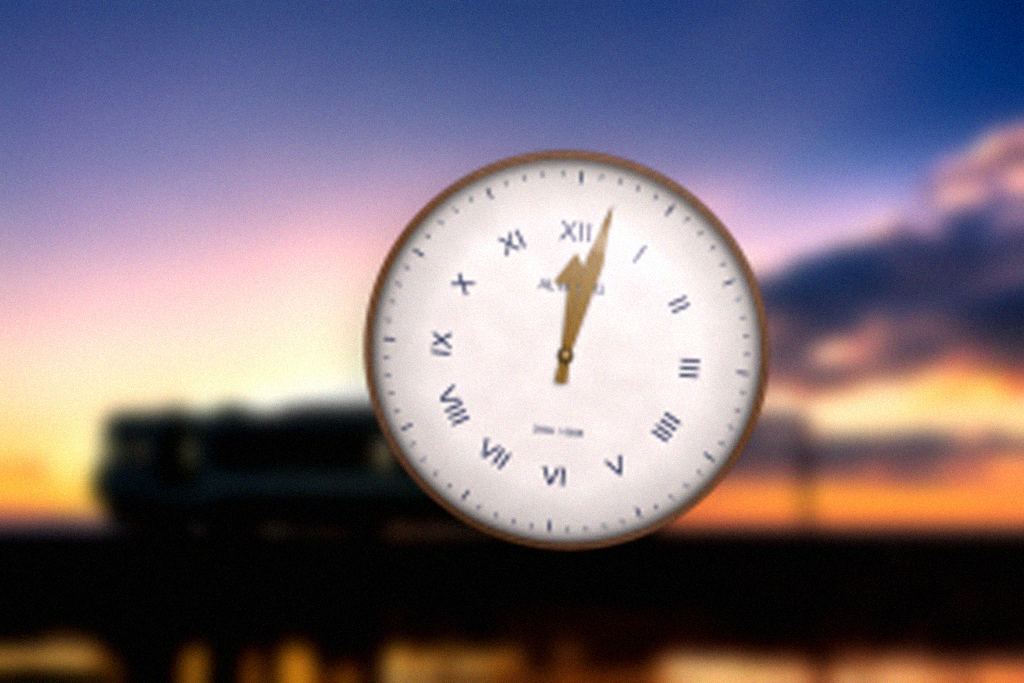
12.02
